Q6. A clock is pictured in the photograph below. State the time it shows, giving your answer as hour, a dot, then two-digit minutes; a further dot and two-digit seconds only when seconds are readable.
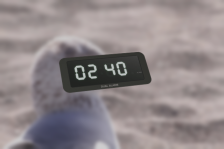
2.40
